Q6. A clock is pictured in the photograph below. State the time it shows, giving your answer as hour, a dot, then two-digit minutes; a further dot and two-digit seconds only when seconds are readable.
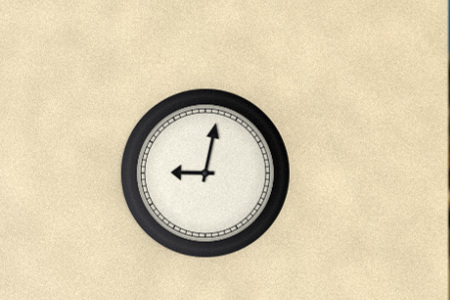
9.02
